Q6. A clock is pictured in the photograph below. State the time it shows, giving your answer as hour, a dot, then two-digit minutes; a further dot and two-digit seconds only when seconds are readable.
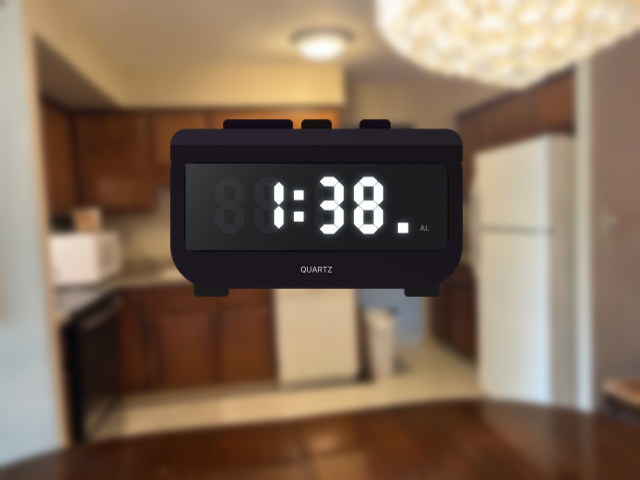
1.38
